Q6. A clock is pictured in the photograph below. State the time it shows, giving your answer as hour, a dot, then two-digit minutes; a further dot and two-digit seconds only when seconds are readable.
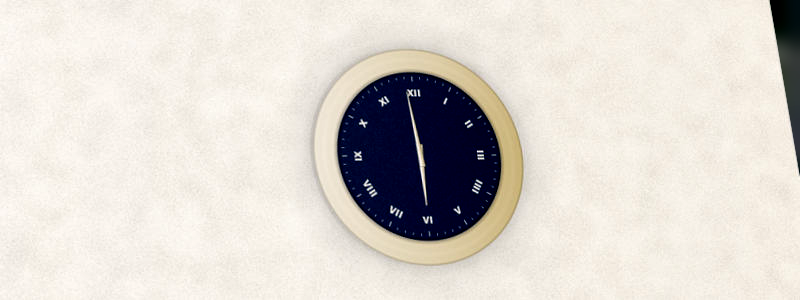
5.59
